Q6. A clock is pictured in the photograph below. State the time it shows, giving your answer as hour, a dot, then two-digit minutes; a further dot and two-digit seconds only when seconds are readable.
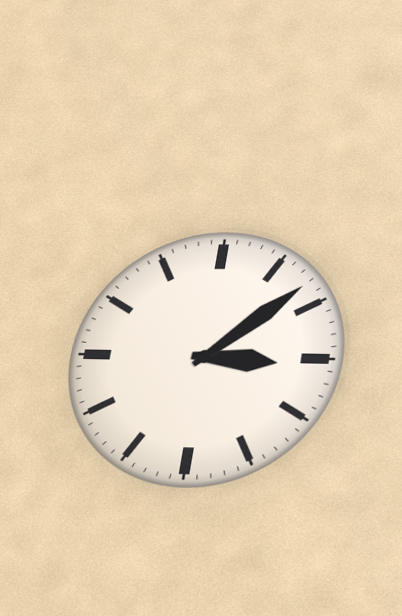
3.08
